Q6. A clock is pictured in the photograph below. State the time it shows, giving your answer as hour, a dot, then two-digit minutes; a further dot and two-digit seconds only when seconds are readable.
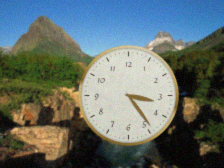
3.24
